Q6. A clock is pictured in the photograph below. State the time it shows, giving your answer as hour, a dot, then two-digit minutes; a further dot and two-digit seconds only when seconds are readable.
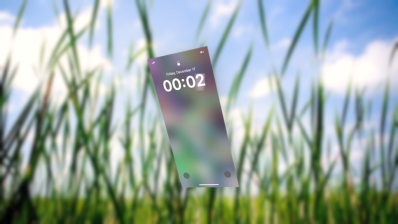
0.02
